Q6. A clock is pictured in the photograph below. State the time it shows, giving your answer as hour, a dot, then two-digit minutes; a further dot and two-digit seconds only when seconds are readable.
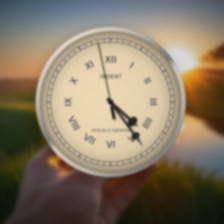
4.23.58
